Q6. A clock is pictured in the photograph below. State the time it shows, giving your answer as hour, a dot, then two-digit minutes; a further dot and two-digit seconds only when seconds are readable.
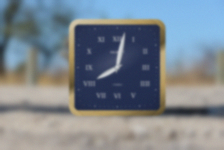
8.02
